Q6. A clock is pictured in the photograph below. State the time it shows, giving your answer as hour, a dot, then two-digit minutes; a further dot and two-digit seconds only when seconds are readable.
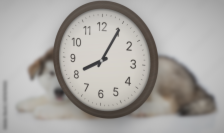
8.05
